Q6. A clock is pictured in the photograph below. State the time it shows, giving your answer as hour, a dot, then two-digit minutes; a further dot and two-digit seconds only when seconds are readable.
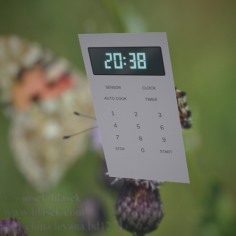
20.38
